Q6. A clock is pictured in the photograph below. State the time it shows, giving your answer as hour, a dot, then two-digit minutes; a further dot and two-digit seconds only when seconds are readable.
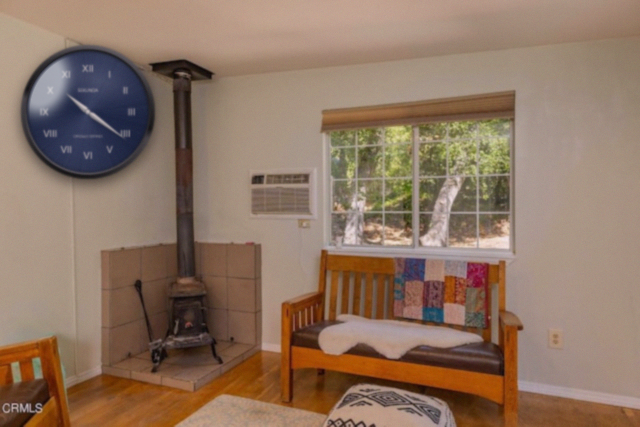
10.21
